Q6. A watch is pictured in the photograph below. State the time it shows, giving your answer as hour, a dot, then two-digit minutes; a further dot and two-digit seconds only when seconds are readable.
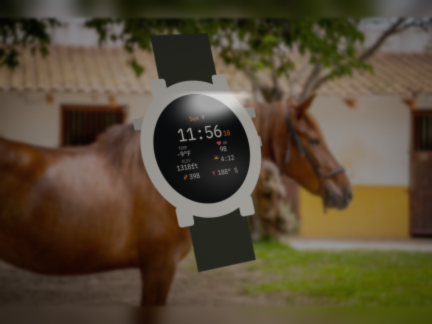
11.56
